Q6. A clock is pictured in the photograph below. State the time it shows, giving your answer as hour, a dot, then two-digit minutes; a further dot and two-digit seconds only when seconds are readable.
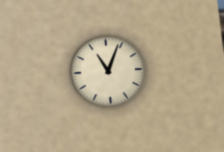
11.04
